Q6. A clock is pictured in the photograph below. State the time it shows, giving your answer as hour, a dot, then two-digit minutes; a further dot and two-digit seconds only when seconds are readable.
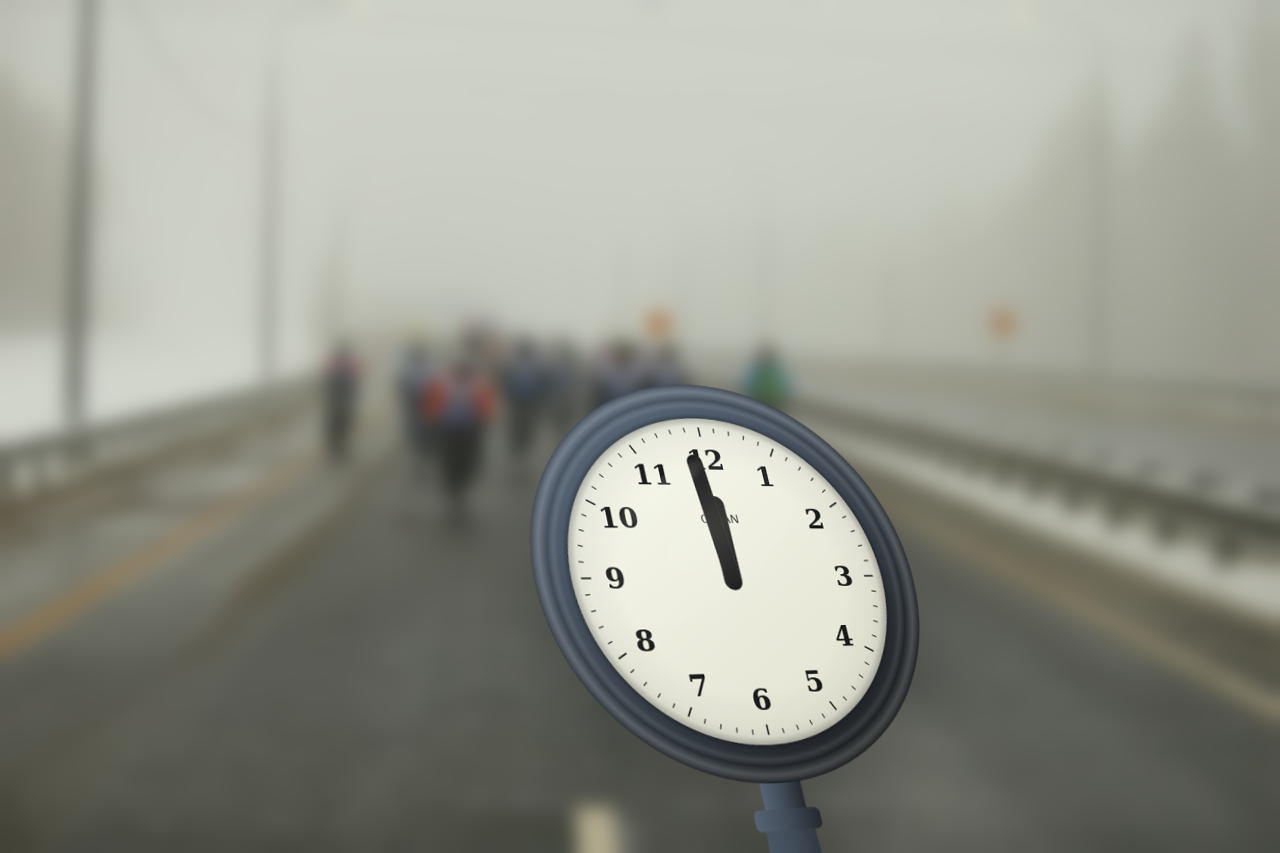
11.59
